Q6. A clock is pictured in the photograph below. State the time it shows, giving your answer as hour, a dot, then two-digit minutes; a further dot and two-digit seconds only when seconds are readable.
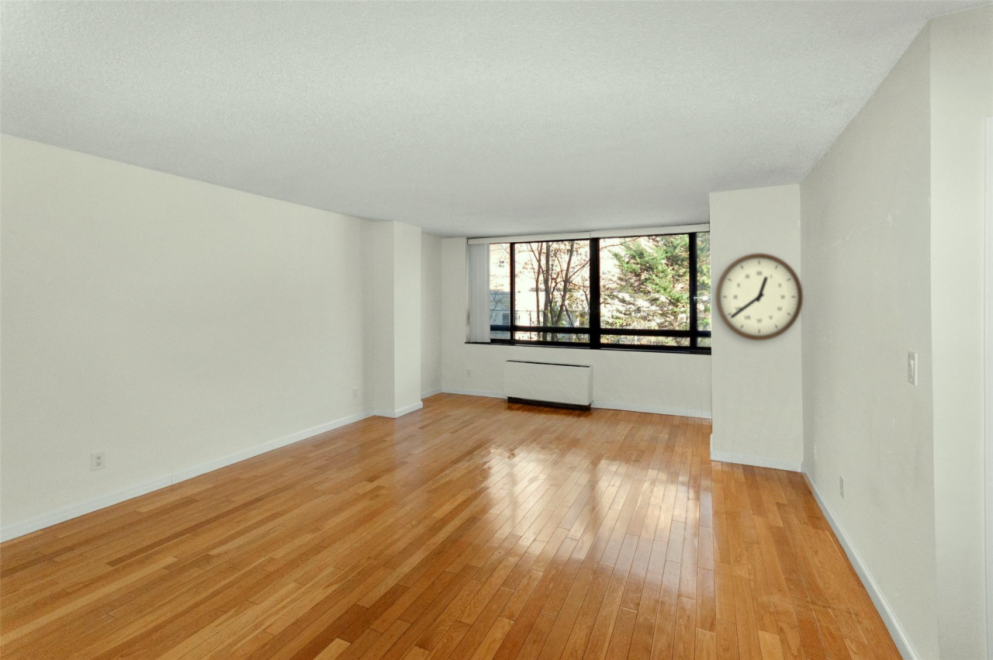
12.39
